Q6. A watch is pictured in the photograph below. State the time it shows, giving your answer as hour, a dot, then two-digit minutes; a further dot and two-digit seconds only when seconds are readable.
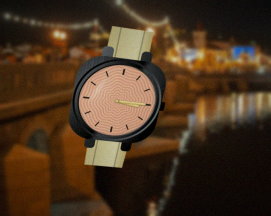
3.15
